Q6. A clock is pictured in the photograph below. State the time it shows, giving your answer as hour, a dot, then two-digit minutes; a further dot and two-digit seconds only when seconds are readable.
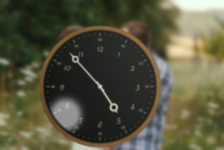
4.53
